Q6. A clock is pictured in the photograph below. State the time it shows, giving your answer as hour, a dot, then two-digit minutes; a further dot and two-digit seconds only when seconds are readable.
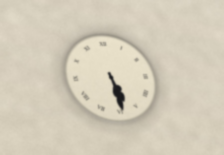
5.29
